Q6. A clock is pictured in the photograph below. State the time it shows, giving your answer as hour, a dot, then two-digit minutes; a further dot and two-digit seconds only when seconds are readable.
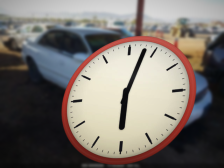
6.03
